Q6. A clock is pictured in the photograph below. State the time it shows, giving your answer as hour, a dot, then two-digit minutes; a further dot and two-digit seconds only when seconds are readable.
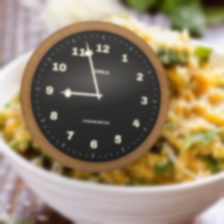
8.57
